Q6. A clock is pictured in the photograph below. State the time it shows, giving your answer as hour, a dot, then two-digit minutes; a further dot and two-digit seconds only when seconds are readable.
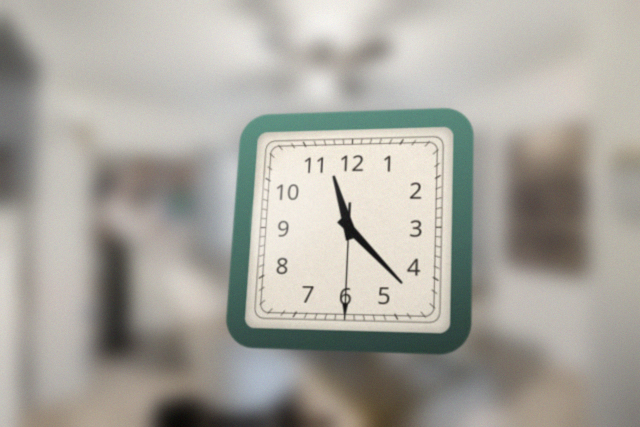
11.22.30
